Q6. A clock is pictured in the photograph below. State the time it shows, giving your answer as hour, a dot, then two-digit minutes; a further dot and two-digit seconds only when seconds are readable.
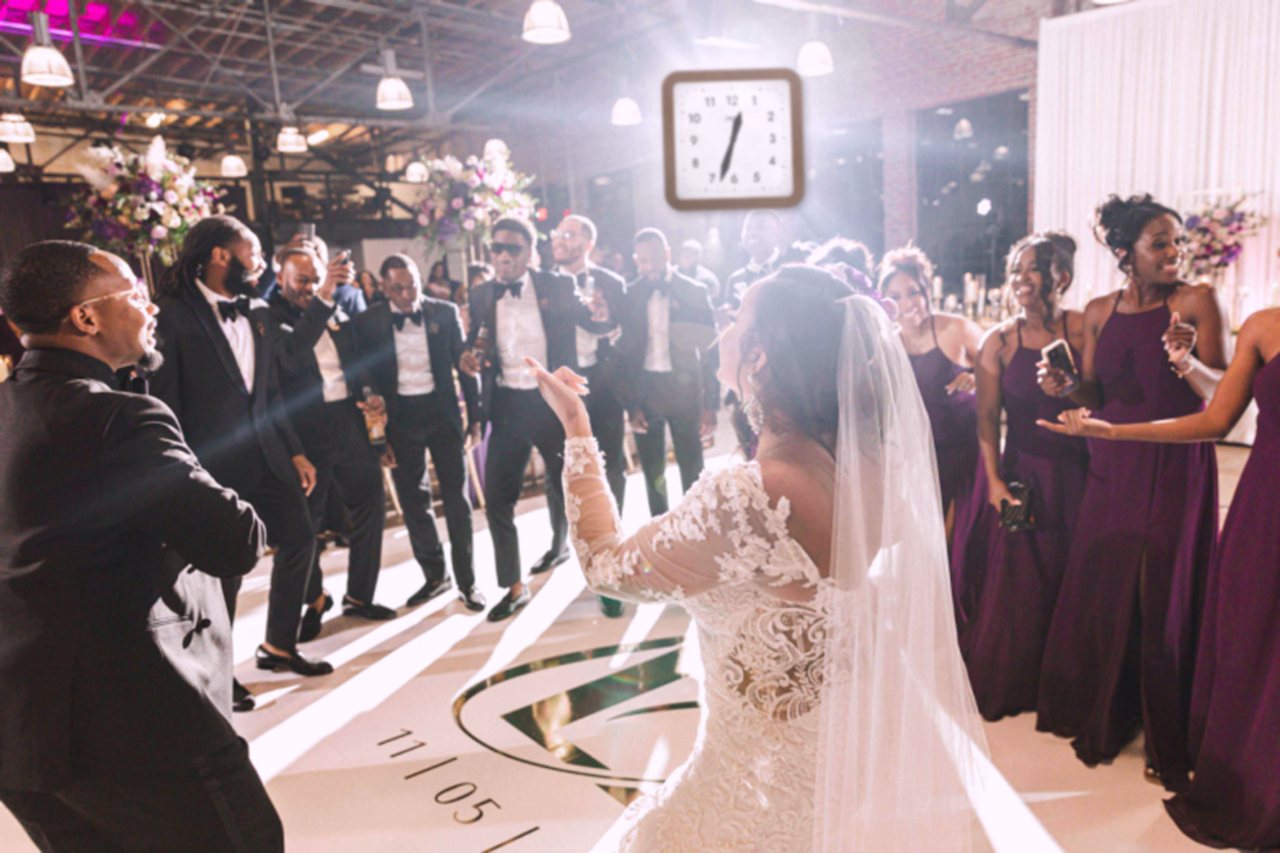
12.33
